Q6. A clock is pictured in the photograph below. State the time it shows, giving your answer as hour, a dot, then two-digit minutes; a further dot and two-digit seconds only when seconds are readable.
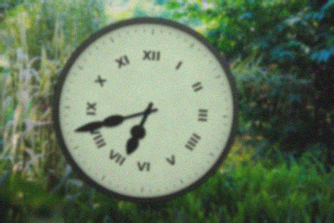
6.42
